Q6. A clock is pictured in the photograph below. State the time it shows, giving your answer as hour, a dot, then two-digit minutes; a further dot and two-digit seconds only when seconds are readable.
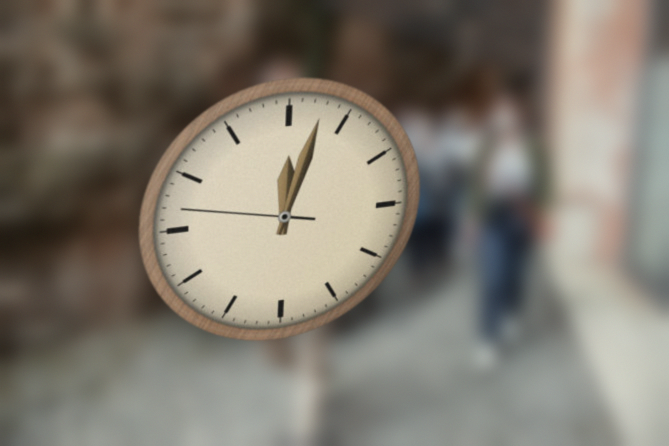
12.02.47
